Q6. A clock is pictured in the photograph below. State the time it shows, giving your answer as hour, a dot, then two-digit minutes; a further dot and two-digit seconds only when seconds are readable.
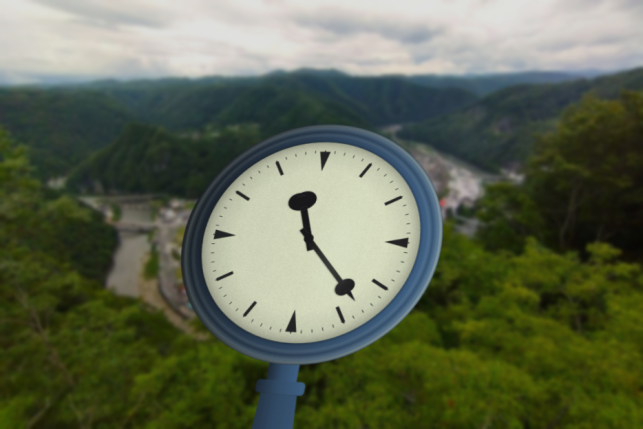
11.23
